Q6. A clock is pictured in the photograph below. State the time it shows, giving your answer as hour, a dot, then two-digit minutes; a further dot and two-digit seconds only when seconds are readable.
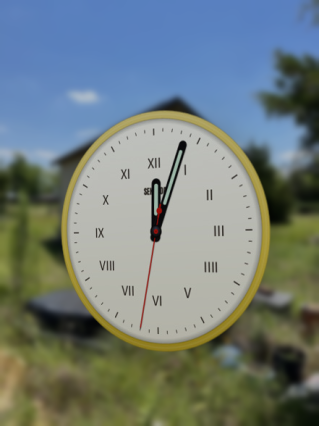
12.03.32
